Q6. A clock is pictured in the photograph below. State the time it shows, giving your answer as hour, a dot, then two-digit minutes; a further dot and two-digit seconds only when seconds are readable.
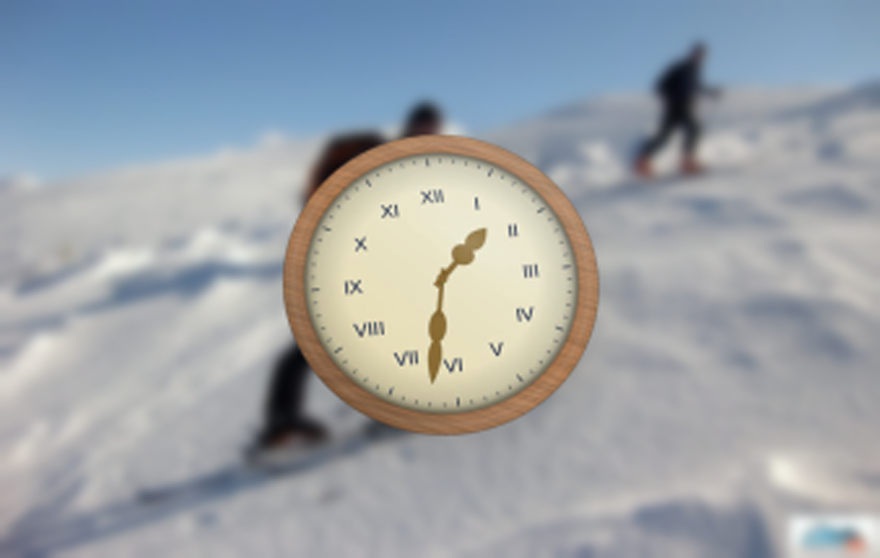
1.32
